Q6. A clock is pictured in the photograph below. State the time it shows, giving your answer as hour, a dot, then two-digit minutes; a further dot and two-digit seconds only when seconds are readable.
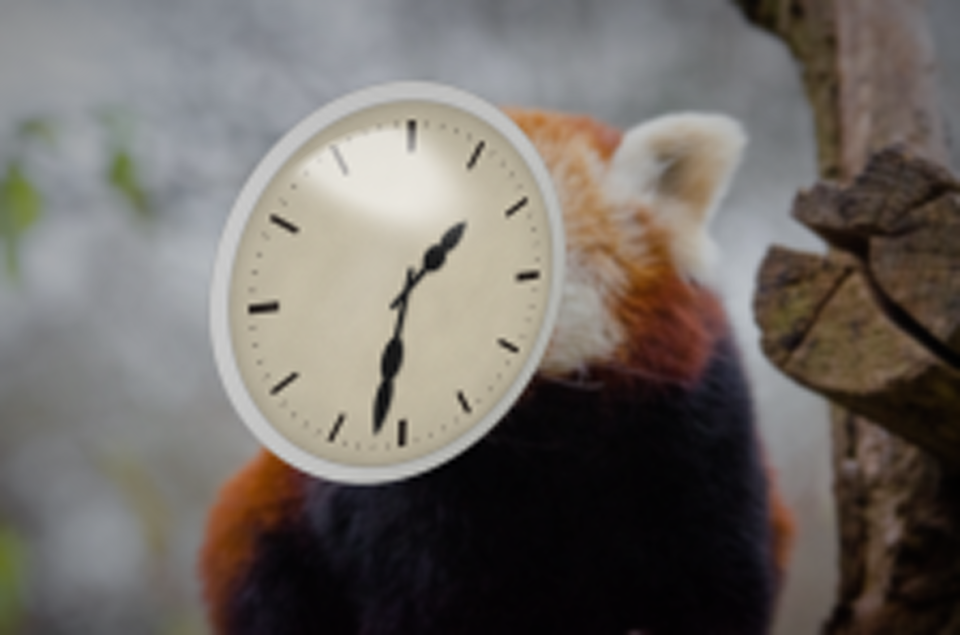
1.32
